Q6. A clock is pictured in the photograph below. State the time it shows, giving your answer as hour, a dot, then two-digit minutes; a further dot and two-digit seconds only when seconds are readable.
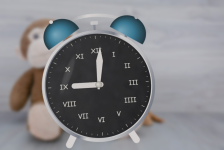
9.01
